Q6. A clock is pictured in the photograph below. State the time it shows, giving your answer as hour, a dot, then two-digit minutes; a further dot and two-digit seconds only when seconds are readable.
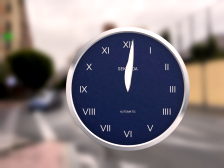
12.01
